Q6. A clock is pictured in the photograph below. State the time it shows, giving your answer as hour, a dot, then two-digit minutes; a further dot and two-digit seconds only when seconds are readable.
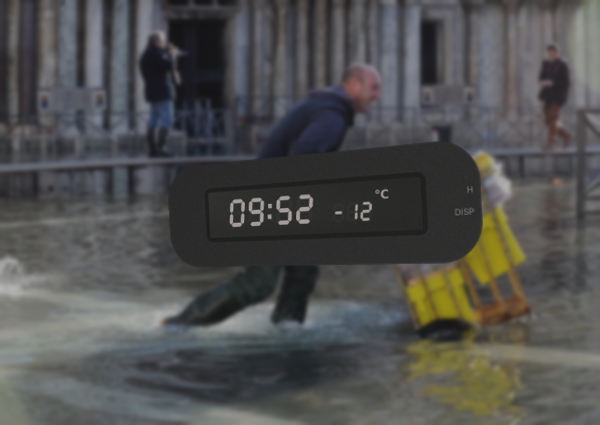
9.52
